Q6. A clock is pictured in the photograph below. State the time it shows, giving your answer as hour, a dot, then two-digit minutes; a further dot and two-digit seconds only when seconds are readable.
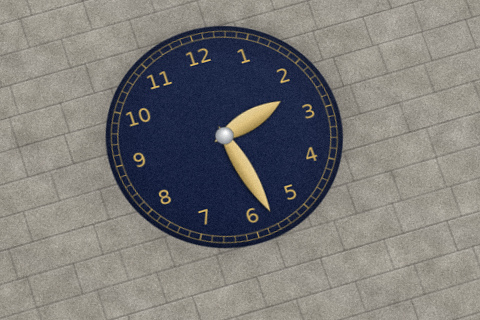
2.28
